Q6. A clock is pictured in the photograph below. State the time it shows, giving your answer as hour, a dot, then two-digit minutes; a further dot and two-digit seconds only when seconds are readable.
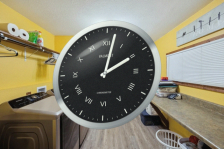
2.02
